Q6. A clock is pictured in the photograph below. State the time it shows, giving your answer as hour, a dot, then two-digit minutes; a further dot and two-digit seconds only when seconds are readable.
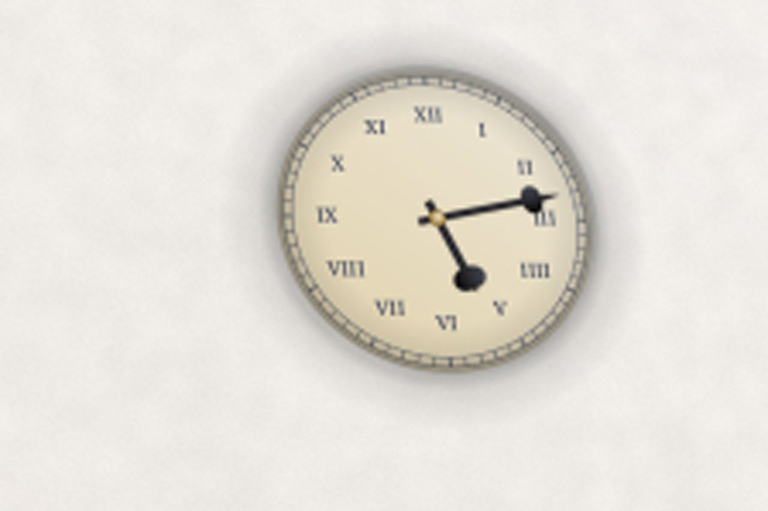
5.13
